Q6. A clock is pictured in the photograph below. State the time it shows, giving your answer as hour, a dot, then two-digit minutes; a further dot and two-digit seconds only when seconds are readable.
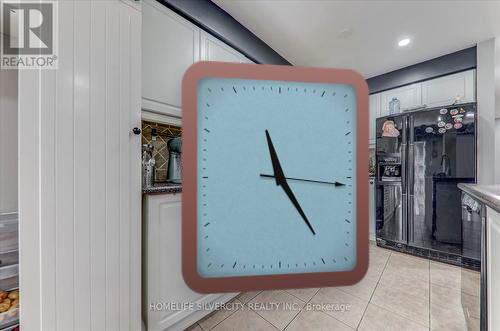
11.24.16
